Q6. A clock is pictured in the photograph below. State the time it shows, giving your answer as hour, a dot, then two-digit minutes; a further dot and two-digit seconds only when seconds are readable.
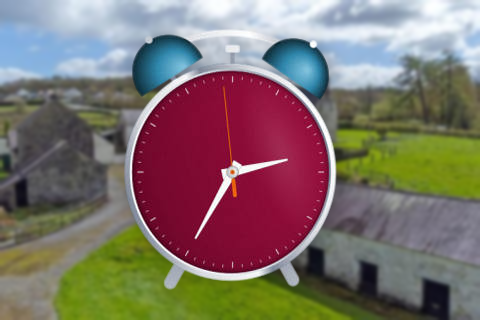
2.34.59
